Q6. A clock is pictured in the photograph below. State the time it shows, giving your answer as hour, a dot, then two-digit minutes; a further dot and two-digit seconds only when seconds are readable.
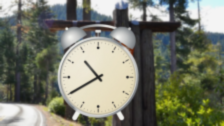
10.40
